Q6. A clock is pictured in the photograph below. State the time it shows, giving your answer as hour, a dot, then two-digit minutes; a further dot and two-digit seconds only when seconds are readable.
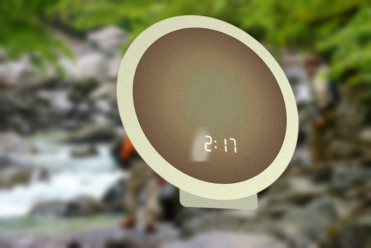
2.17
